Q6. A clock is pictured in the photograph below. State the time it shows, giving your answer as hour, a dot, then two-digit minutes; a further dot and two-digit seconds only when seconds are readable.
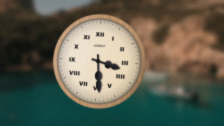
3.29
